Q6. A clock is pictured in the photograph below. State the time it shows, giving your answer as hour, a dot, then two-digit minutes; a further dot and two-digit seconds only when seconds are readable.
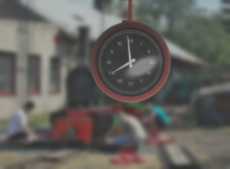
7.59
